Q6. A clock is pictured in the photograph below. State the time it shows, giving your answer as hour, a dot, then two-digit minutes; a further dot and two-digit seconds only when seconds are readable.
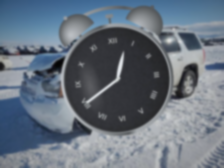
12.40
